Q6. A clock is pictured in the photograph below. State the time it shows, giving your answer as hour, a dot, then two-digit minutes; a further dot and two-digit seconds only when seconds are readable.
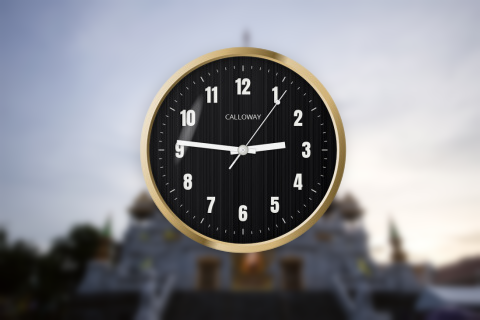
2.46.06
